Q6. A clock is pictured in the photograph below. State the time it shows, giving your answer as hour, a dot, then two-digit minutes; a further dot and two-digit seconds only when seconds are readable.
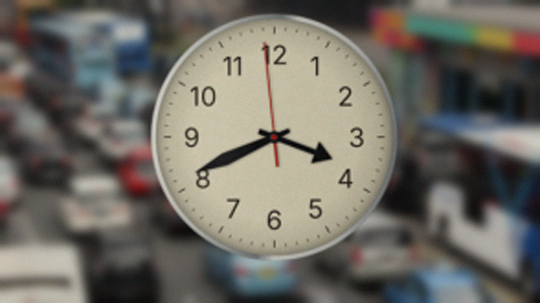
3.40.59
